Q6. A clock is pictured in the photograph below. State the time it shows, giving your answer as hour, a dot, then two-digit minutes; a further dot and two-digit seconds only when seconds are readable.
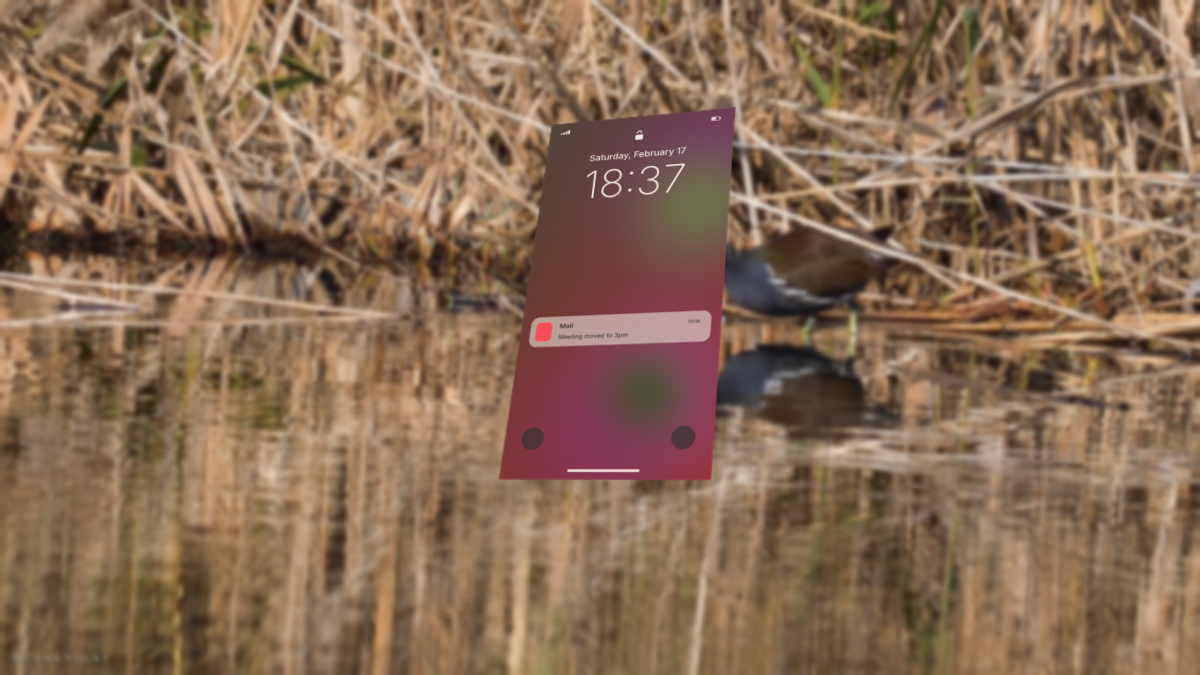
18.37
